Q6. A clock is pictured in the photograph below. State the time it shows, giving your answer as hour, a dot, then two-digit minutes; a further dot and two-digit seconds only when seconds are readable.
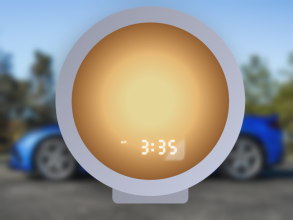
3.35
